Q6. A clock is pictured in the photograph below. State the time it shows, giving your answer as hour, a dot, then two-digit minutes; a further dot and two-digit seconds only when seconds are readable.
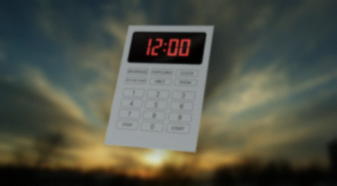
12.00
